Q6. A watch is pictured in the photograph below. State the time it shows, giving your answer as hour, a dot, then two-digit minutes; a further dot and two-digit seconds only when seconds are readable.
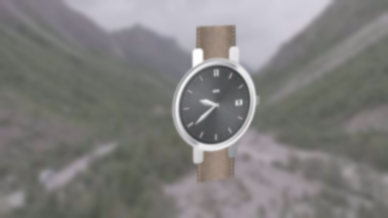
9.39
